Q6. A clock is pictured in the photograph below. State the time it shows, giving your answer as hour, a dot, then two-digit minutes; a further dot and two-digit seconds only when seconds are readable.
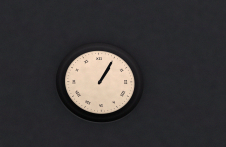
1.05
